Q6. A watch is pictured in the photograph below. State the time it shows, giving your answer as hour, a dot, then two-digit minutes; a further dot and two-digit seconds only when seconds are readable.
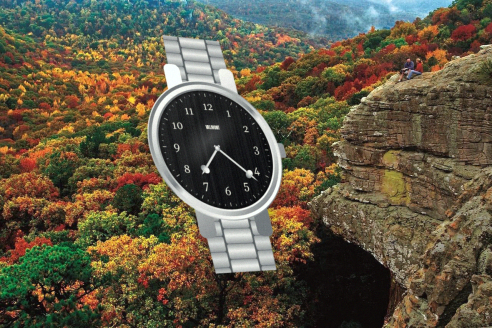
7.22
